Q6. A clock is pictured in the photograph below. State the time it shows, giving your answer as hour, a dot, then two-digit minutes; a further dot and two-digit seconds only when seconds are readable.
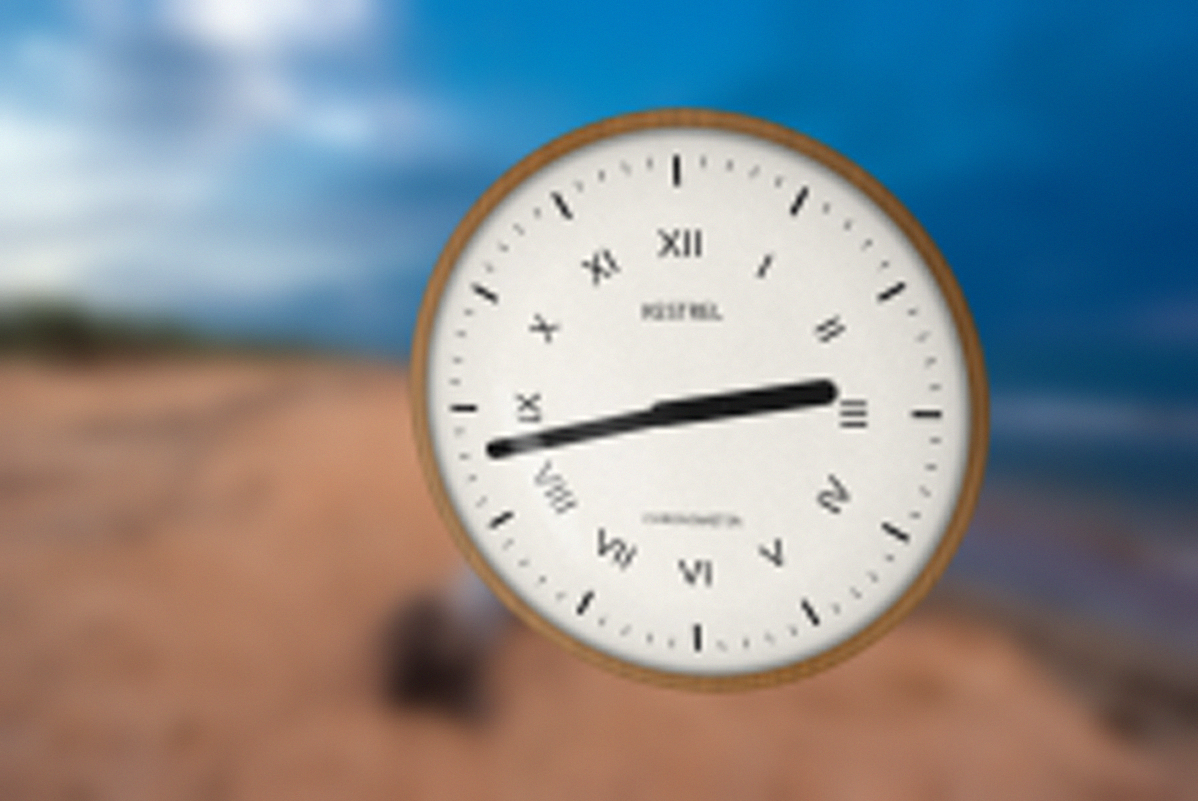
2.43
